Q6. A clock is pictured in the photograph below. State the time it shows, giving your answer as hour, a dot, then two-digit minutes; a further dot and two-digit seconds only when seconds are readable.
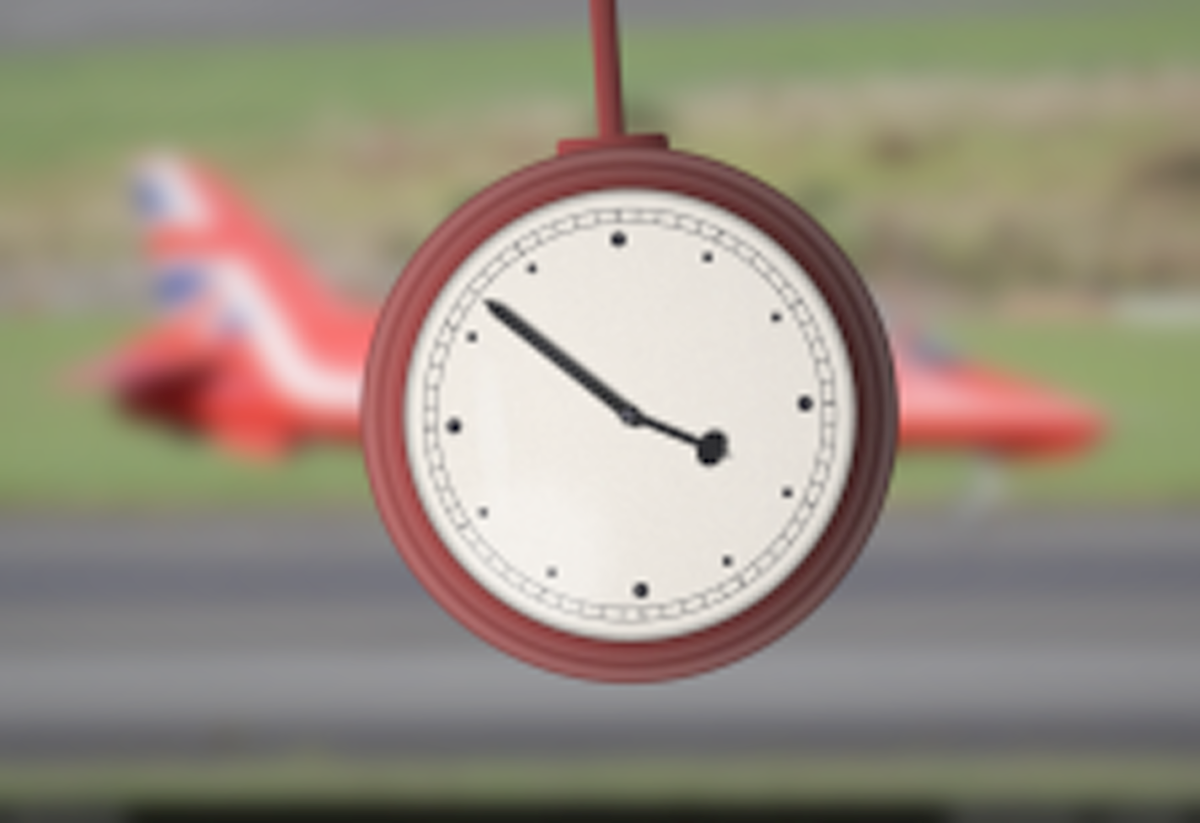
3.52
